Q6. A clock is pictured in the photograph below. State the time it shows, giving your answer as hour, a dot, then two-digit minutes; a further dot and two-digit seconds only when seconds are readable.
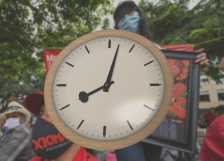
8.02
